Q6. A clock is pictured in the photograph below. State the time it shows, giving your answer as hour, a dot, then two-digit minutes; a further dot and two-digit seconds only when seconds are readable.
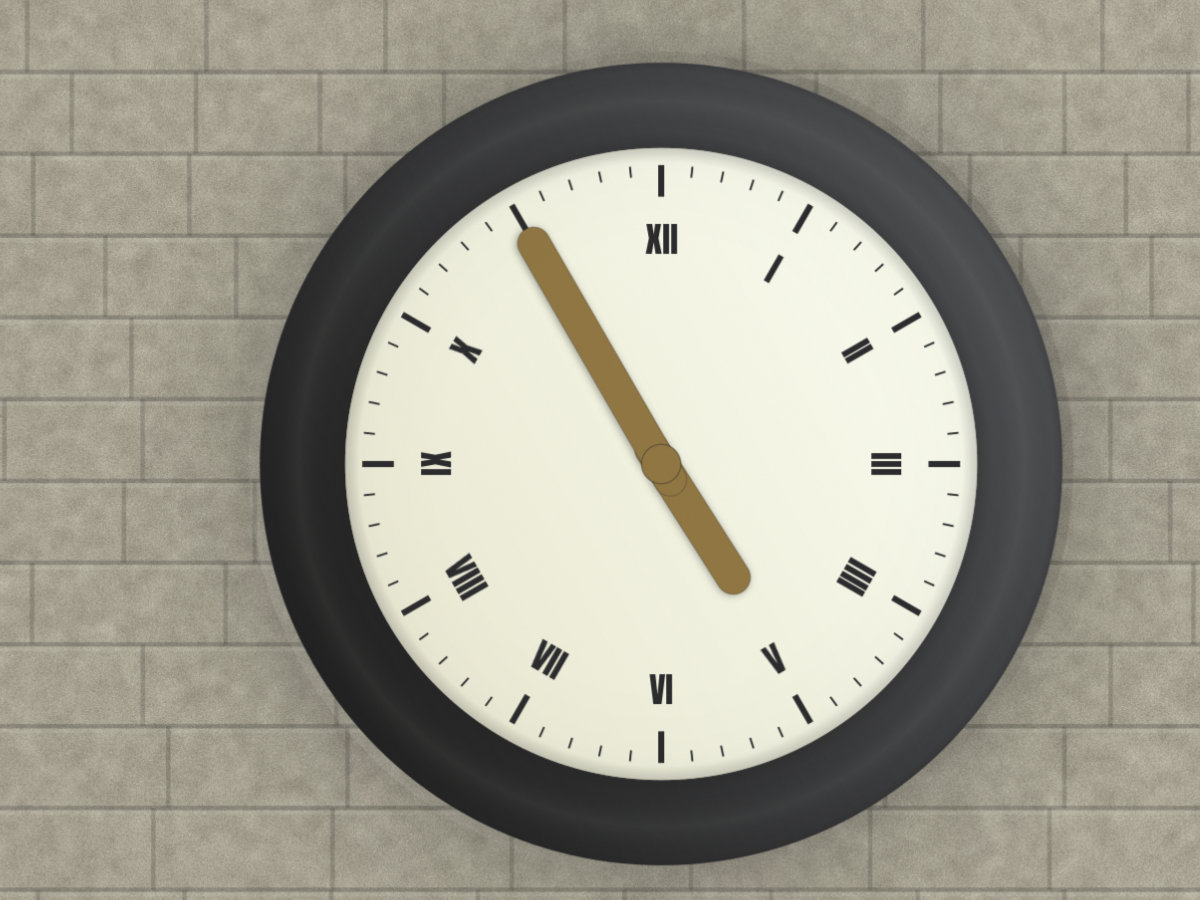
4.55
